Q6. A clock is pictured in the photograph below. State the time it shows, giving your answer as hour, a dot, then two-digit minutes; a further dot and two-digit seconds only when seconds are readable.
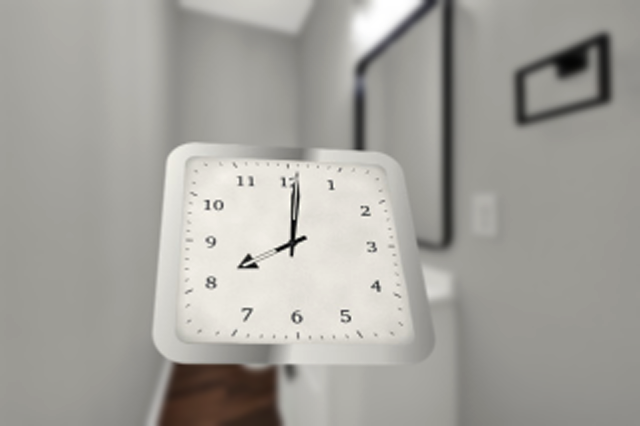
8.01
